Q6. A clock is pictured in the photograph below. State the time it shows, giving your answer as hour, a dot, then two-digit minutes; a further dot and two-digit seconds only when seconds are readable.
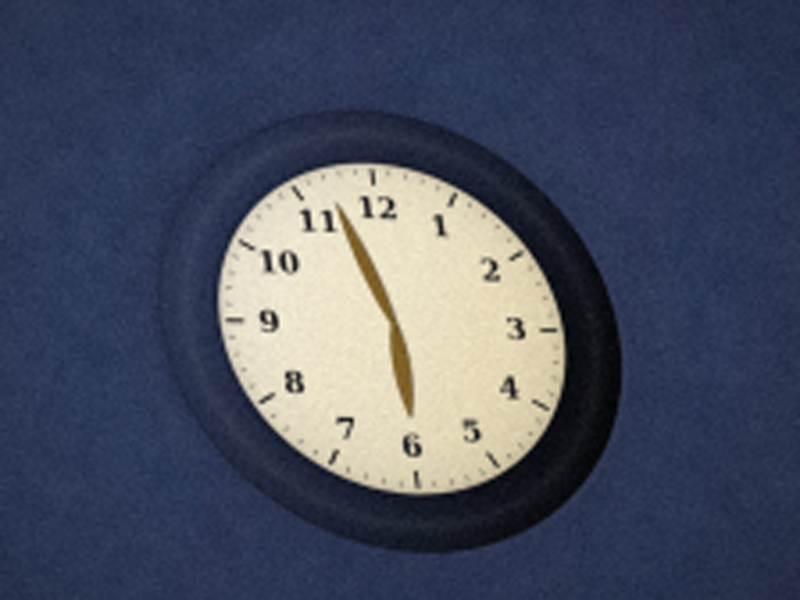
5.57
